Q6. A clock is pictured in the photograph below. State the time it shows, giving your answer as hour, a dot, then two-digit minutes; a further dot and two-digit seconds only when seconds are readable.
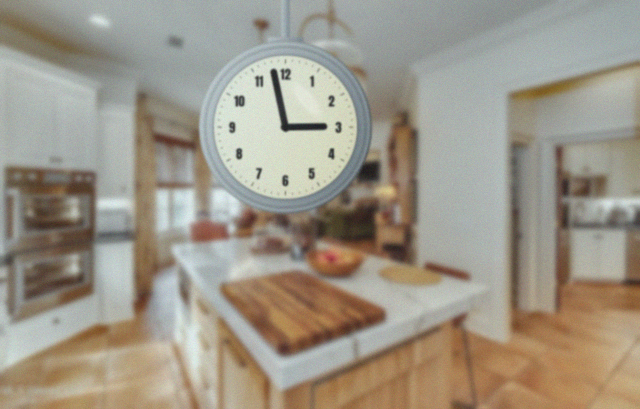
2.58
